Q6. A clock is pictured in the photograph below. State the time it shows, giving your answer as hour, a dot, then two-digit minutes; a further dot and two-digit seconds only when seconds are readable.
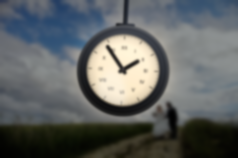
1.54
